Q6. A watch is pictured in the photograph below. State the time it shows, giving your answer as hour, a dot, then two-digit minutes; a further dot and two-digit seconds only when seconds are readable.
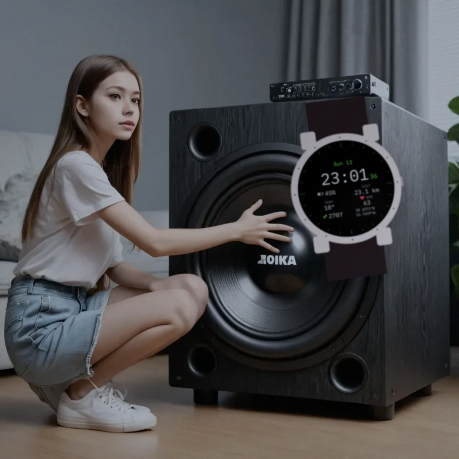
23.01
